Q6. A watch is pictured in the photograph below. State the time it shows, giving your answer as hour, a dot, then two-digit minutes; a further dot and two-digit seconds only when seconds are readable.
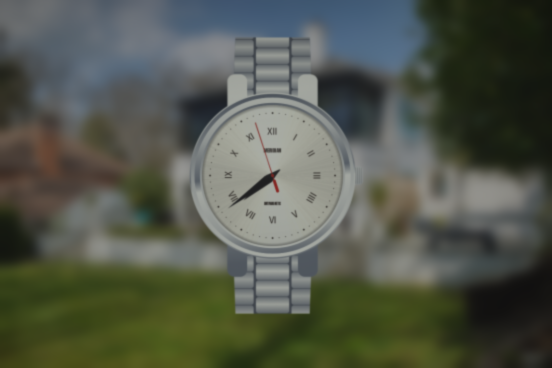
7.38.57
